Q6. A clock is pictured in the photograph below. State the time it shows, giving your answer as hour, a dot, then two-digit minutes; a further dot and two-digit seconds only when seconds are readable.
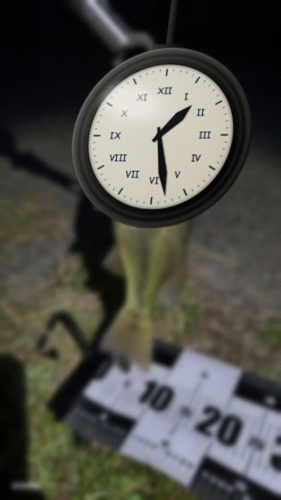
1.28
